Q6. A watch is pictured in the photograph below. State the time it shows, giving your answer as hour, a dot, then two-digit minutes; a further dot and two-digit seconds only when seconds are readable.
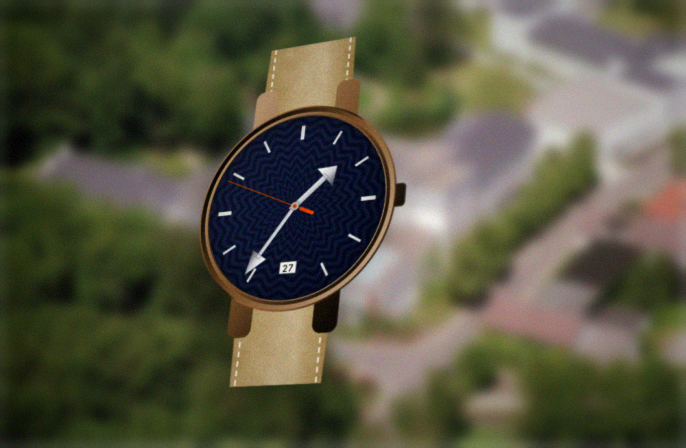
1.35.49
